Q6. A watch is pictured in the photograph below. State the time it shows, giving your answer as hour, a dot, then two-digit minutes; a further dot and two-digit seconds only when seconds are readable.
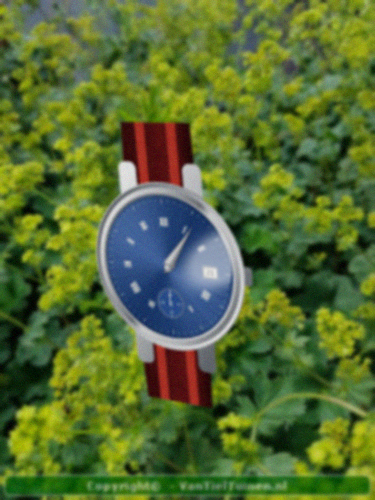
1.06
